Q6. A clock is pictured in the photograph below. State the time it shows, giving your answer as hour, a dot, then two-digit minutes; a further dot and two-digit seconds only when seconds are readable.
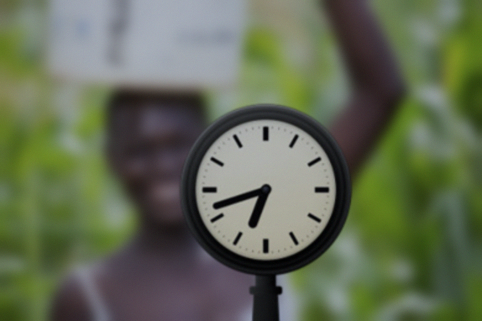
6.42
